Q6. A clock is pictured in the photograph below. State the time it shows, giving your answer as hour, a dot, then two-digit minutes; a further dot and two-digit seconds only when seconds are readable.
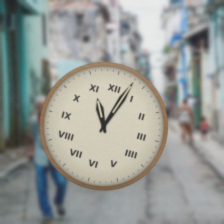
11.03
